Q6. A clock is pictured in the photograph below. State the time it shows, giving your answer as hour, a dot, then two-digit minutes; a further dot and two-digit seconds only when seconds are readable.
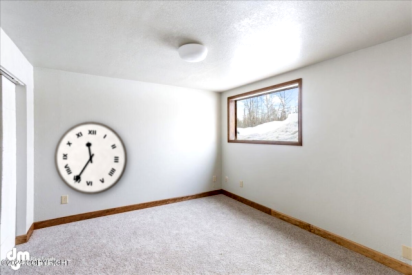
11.35
